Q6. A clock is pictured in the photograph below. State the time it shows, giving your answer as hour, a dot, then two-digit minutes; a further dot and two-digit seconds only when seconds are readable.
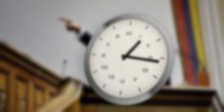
1.16
